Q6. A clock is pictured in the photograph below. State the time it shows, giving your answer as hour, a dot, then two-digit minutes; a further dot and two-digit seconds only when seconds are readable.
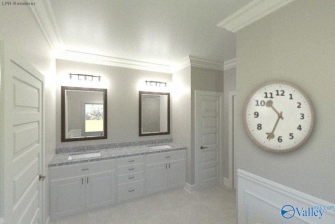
10.34
